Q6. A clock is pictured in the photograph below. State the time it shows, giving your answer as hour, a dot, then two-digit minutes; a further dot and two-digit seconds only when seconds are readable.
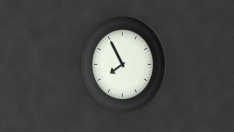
7.55
